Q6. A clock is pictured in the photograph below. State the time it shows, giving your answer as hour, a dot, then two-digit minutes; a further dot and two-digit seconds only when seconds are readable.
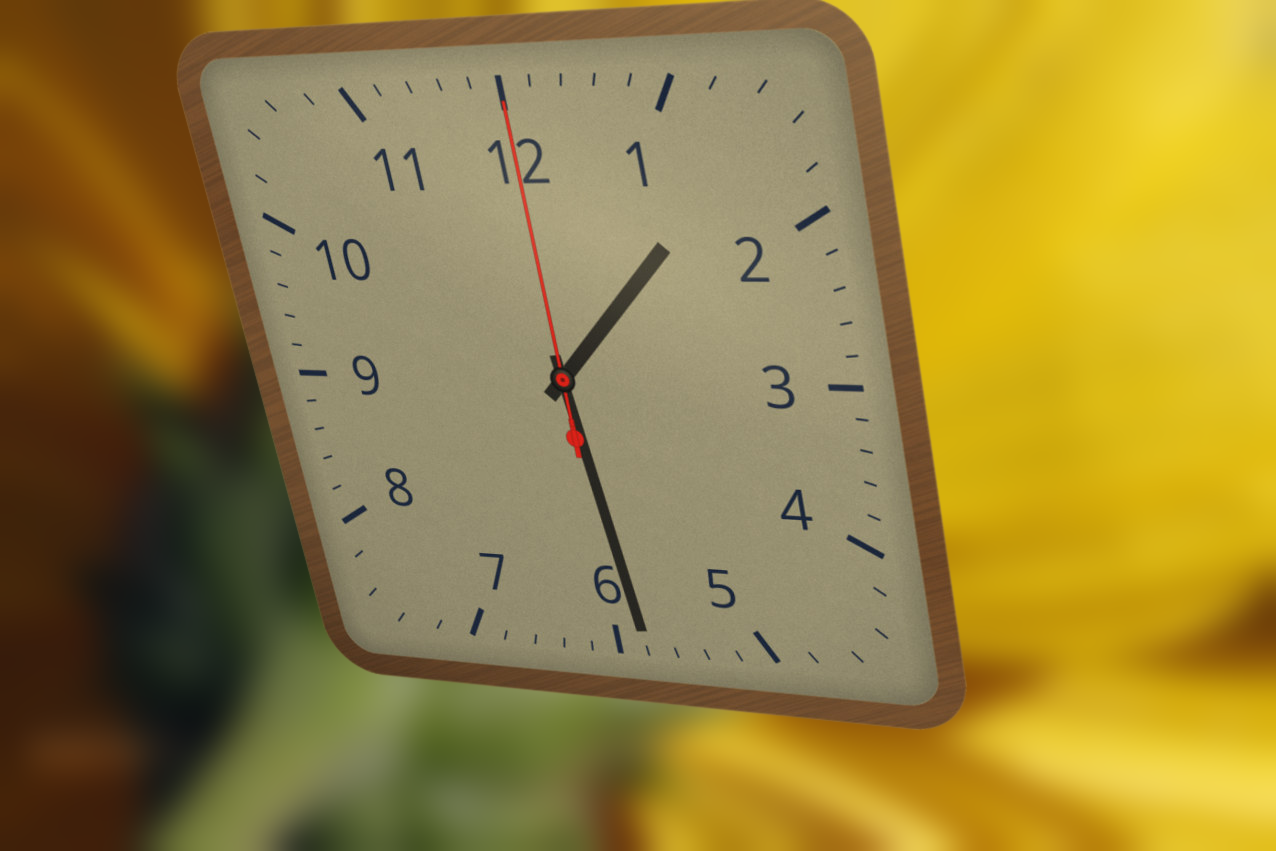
1.29.00
